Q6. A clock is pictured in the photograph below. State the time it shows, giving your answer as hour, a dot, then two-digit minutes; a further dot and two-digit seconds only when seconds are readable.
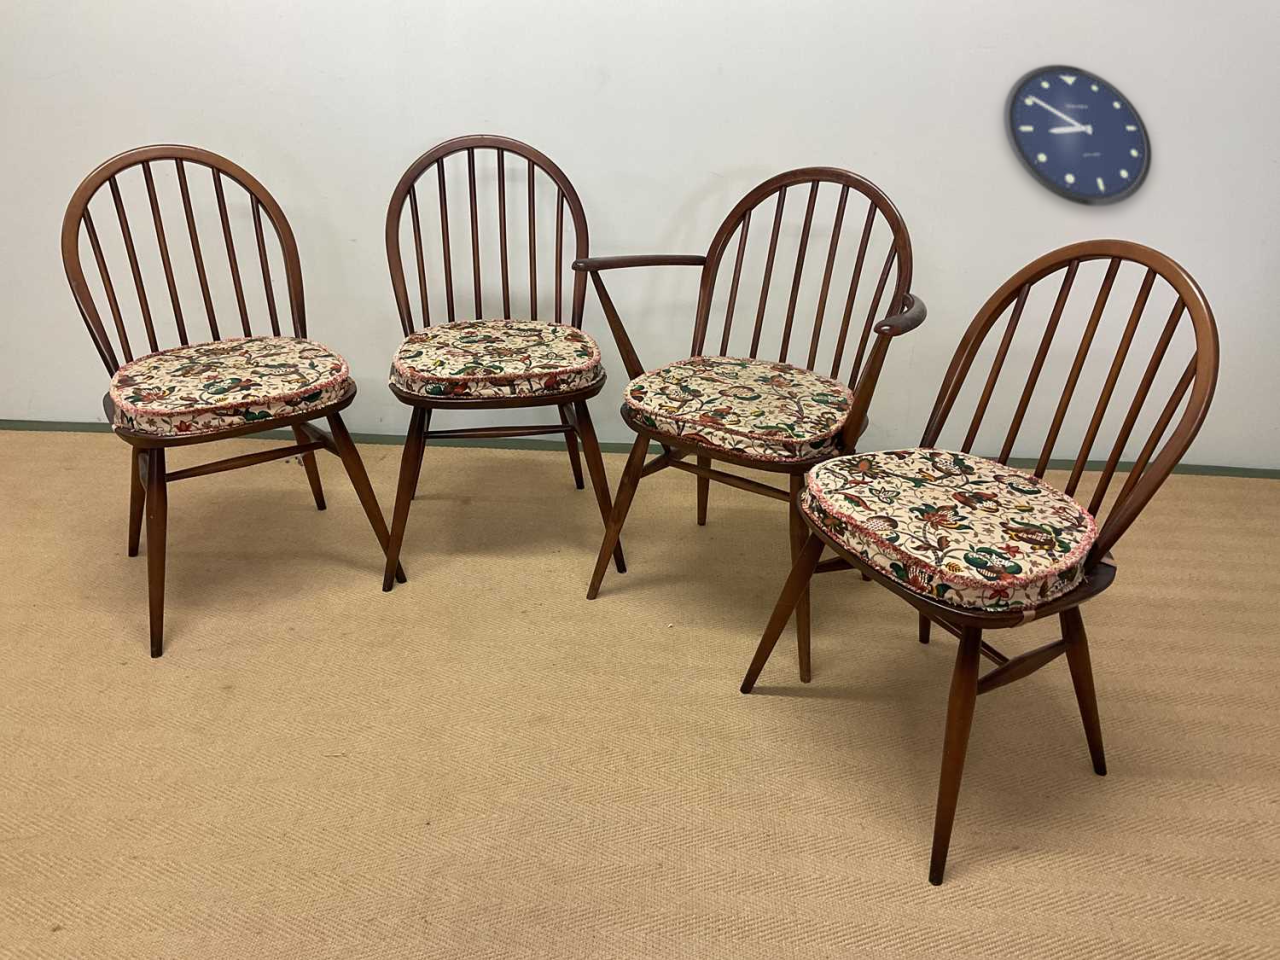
8.51
